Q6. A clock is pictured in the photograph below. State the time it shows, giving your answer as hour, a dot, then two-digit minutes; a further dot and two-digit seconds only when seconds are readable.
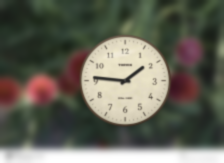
1.46
